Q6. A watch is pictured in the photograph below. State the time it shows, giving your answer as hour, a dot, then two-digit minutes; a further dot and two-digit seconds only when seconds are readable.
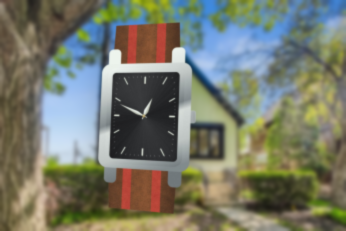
12.49
